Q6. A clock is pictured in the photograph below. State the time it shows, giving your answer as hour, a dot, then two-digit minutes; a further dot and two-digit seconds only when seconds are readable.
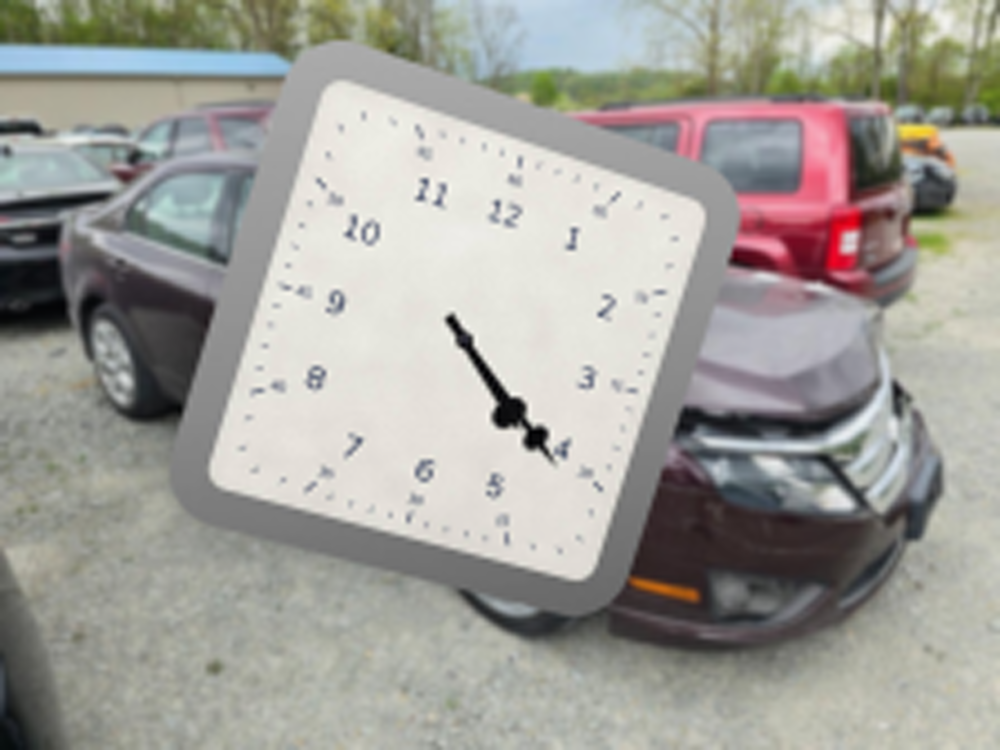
4.21
